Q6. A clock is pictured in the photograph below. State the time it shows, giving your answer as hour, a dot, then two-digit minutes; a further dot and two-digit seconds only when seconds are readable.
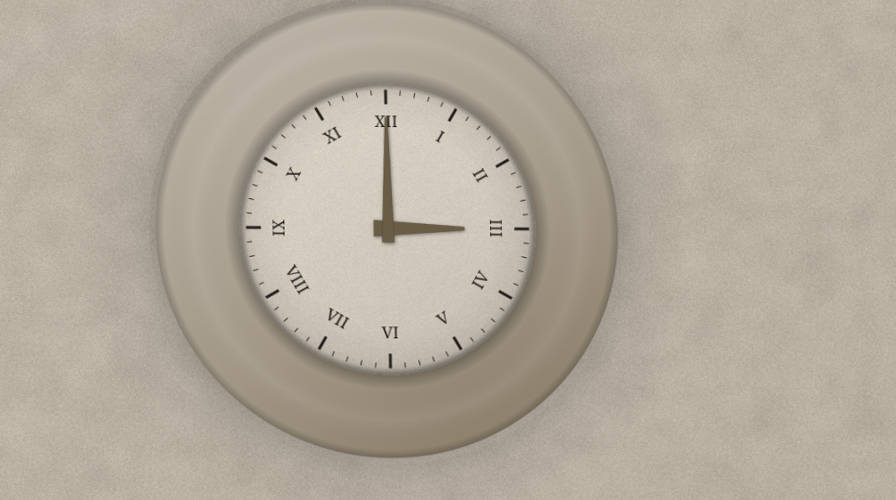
3.00
